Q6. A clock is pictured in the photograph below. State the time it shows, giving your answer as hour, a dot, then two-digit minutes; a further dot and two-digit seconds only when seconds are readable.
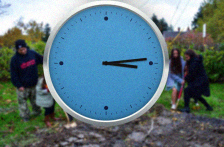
3.14
